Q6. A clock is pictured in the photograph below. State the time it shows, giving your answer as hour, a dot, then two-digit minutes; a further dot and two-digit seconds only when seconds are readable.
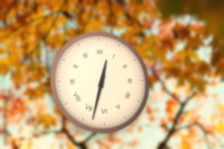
12.33
